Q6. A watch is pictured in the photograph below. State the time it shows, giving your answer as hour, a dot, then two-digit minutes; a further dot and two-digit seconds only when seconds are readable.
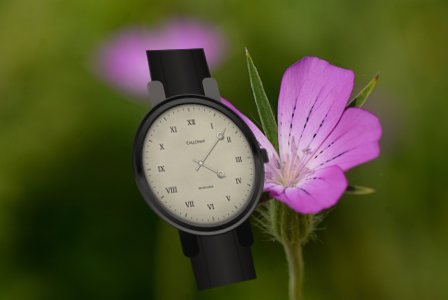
4.08
